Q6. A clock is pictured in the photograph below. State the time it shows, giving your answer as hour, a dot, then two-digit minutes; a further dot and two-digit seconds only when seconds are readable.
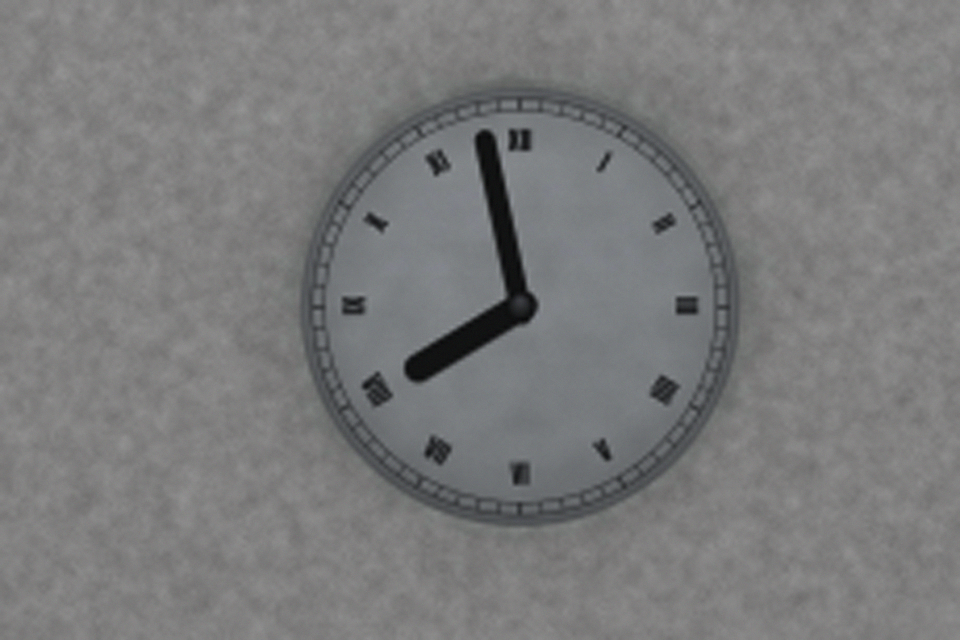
7.58
